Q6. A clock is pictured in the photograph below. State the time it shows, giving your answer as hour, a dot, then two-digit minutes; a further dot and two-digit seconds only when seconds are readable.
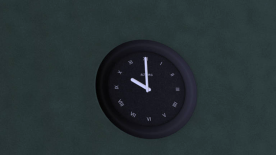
10.00
